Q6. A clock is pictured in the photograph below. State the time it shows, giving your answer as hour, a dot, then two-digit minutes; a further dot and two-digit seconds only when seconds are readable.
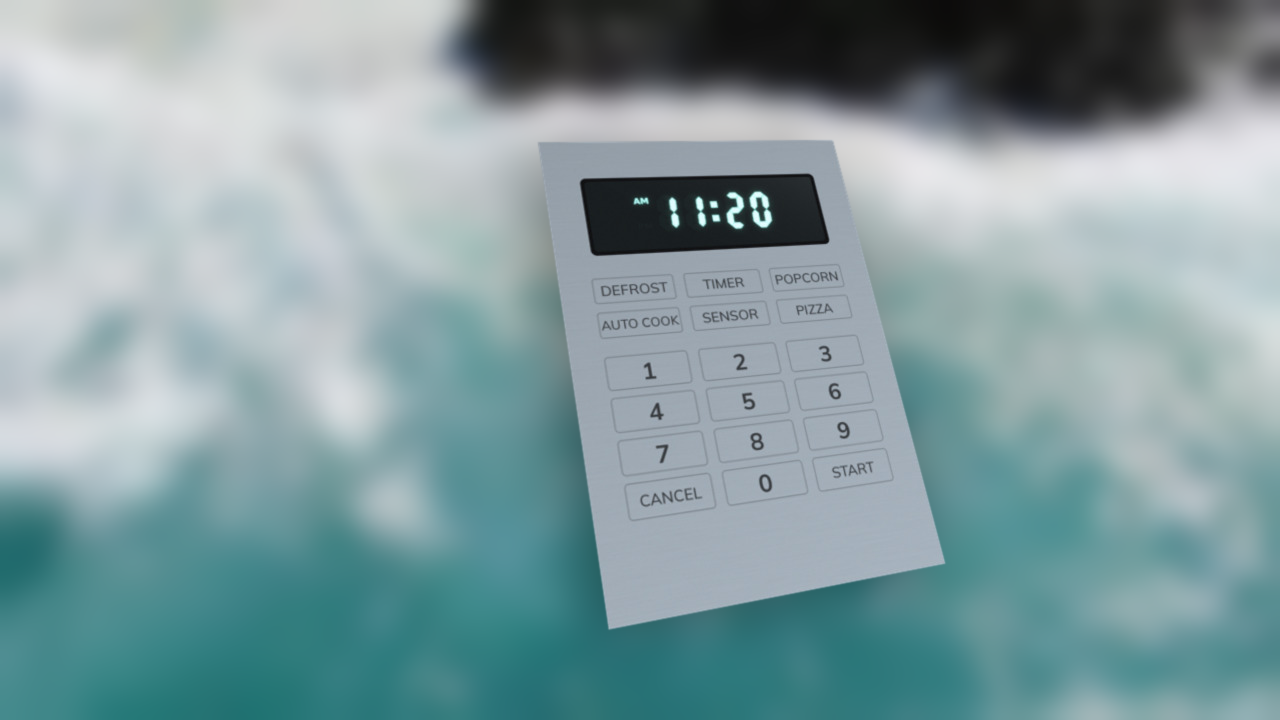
11.20
